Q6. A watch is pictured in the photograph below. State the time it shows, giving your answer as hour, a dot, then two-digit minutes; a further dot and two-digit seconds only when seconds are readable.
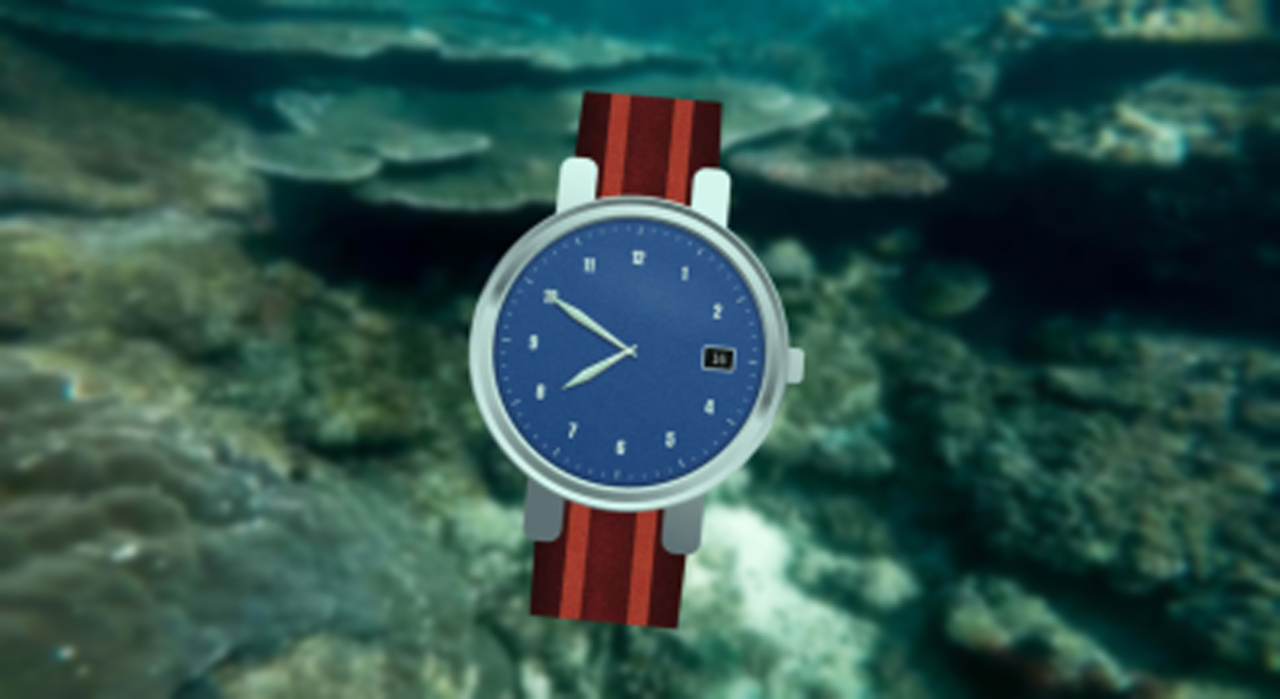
7.50
